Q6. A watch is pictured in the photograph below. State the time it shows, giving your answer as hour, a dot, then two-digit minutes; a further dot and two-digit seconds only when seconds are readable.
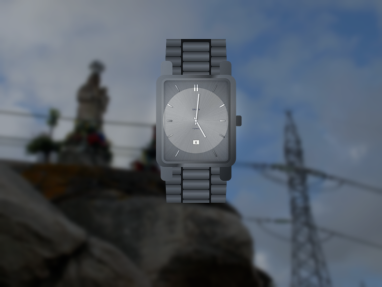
5.01
